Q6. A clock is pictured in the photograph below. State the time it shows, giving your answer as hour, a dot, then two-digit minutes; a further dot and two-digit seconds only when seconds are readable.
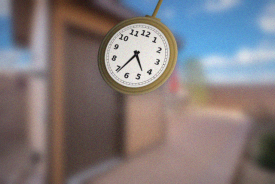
4.34
